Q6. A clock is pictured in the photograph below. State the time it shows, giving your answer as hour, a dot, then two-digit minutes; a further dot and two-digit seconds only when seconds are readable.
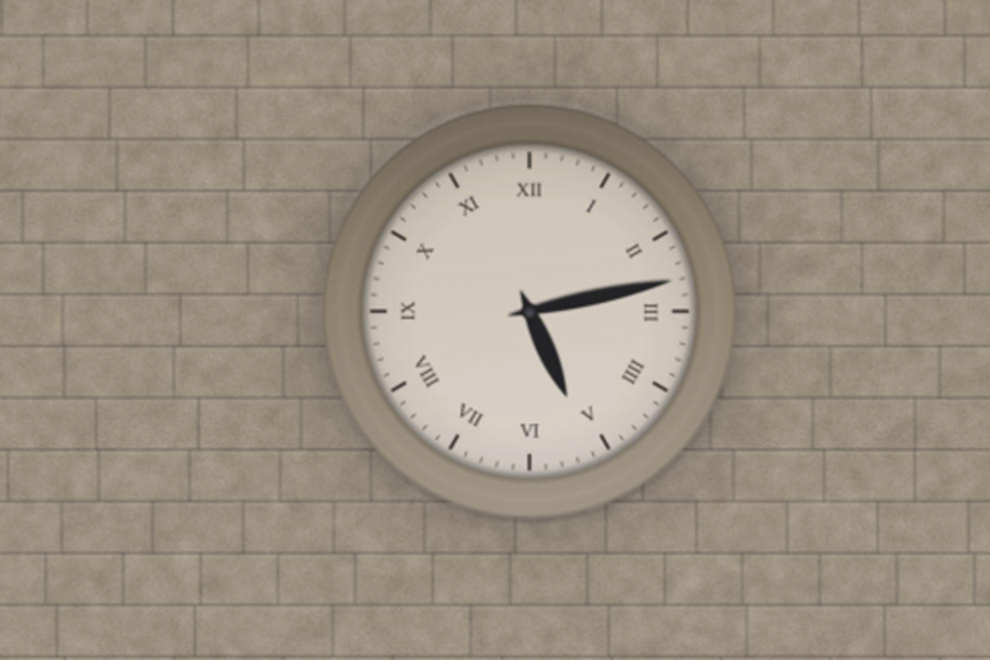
5.13
